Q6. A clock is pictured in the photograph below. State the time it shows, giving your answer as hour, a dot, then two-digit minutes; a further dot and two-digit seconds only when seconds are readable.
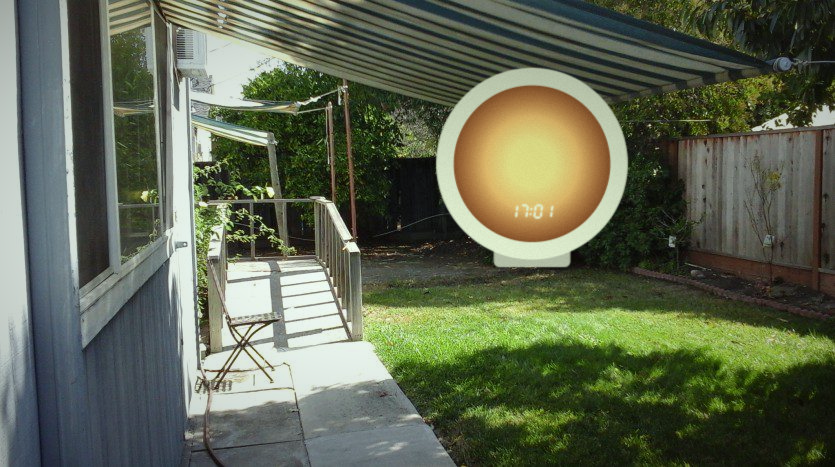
17.01
